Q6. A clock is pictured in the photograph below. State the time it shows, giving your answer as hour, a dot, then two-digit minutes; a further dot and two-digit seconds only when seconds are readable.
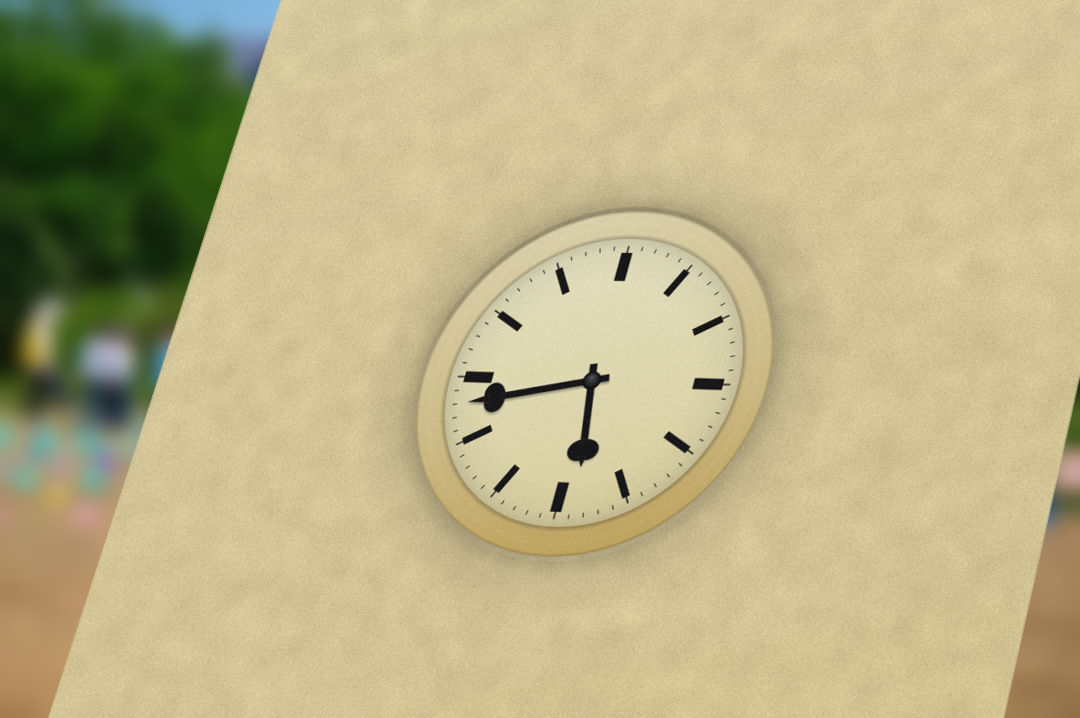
5.43
